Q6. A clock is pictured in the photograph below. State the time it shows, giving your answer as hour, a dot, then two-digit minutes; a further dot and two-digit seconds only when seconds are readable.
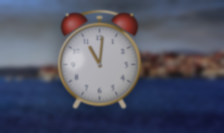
11.01
